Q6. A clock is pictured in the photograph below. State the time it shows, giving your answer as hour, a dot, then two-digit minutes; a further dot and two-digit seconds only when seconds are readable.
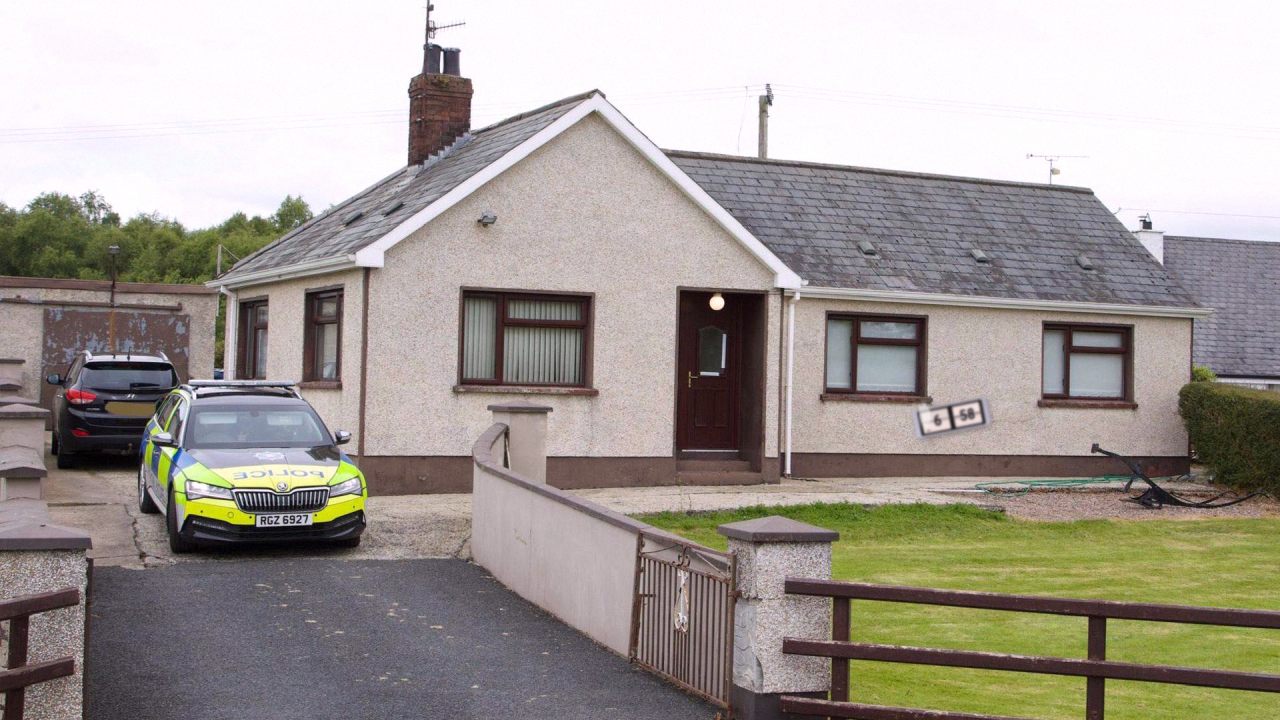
6.58
